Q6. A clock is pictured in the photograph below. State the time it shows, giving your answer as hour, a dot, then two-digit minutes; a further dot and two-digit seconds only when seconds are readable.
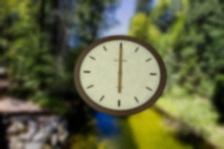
6.00
